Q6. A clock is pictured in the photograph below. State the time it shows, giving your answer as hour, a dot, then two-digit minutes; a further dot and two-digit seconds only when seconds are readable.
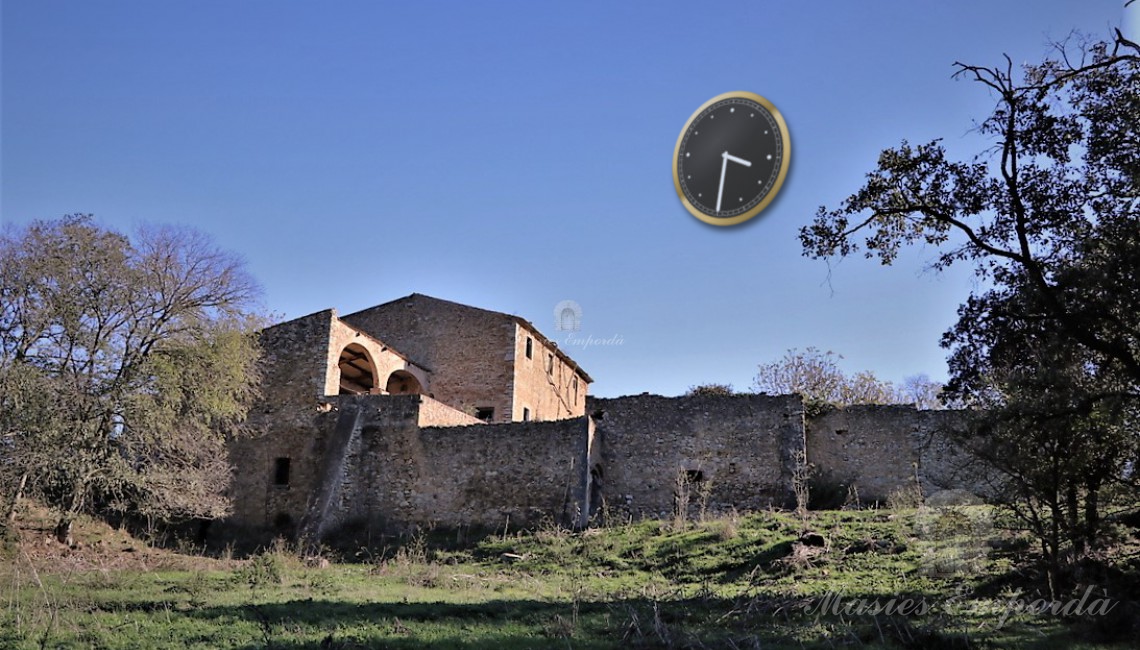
3.30
